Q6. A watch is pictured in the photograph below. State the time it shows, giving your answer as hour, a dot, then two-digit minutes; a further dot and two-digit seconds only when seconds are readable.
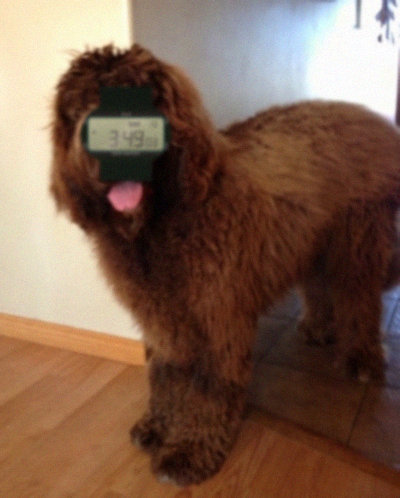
3.49
